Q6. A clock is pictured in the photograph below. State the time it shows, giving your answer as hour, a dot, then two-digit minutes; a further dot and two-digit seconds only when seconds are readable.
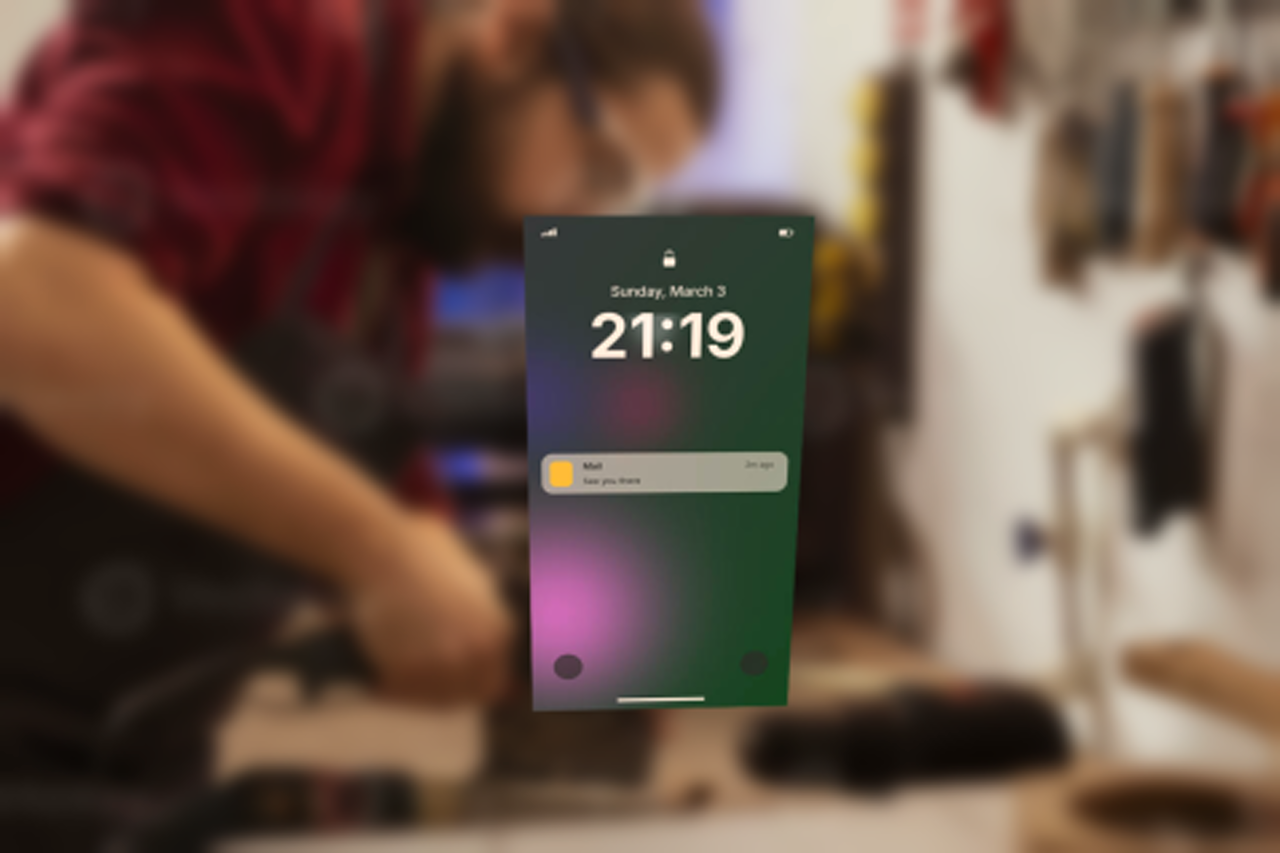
21.19
